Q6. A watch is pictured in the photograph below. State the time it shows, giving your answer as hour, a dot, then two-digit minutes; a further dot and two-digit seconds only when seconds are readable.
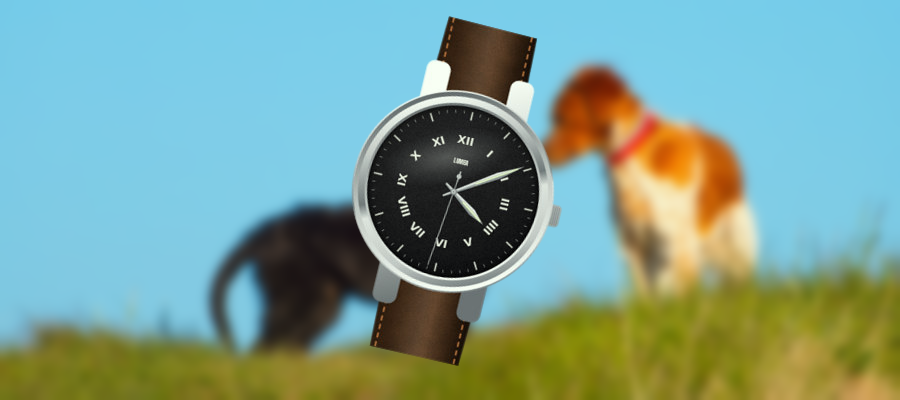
4.09.31
